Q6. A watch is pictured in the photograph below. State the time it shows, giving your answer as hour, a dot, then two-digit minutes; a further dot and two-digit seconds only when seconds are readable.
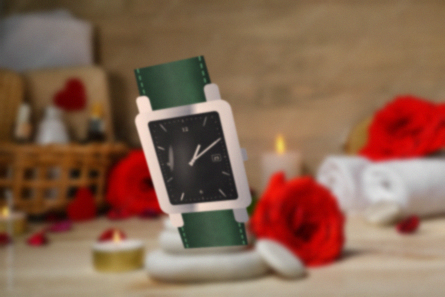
1.10
